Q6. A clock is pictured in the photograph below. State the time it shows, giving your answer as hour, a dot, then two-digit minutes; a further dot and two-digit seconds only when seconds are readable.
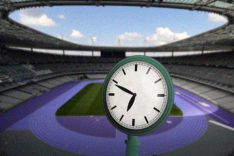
6.49
